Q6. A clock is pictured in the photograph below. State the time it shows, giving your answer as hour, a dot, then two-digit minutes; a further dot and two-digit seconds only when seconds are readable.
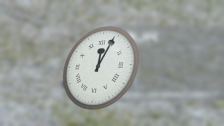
12.04
